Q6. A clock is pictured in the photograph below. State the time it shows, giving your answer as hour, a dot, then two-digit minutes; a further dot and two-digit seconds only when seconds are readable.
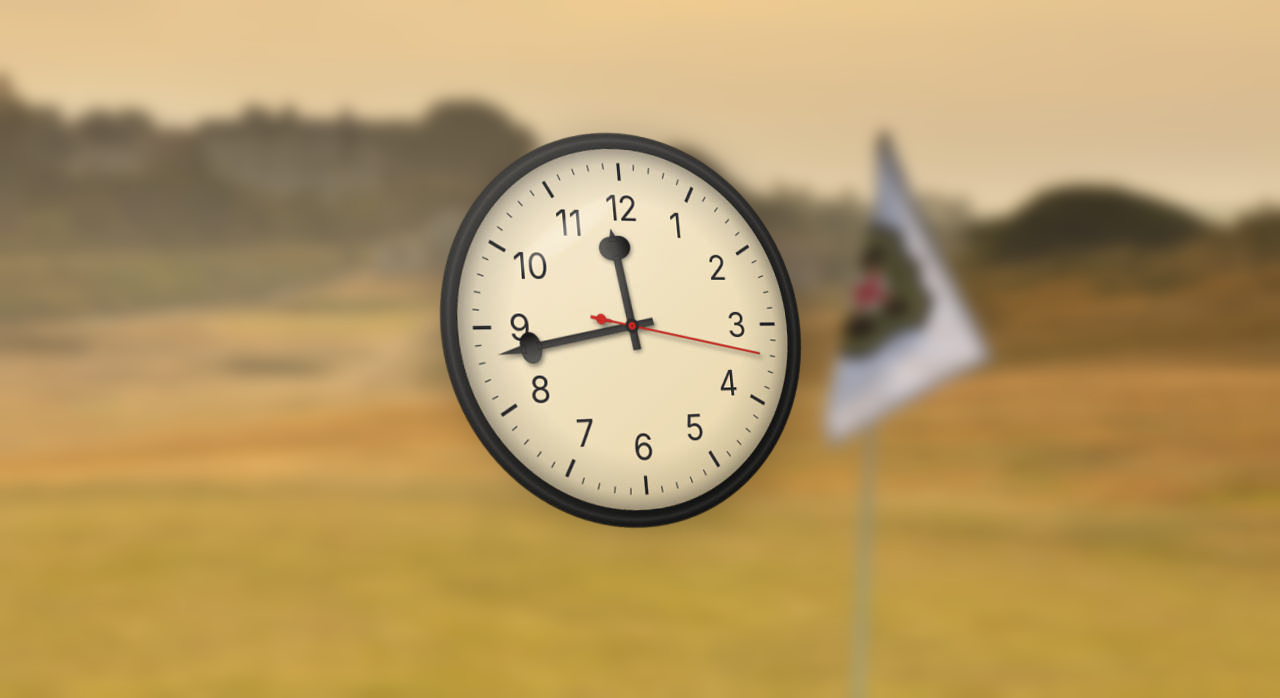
11.43.17
